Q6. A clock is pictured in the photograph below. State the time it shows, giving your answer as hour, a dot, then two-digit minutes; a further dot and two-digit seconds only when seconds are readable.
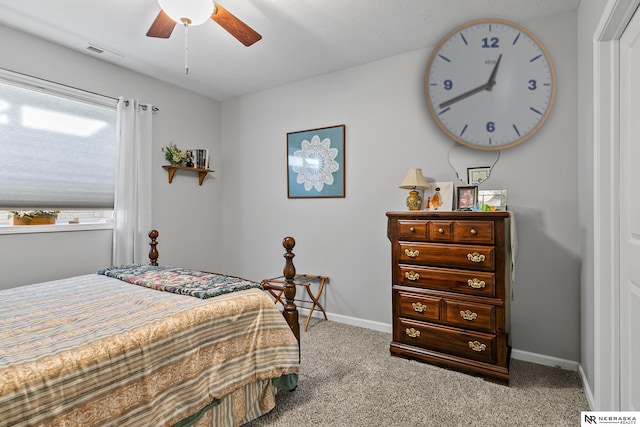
12.41
